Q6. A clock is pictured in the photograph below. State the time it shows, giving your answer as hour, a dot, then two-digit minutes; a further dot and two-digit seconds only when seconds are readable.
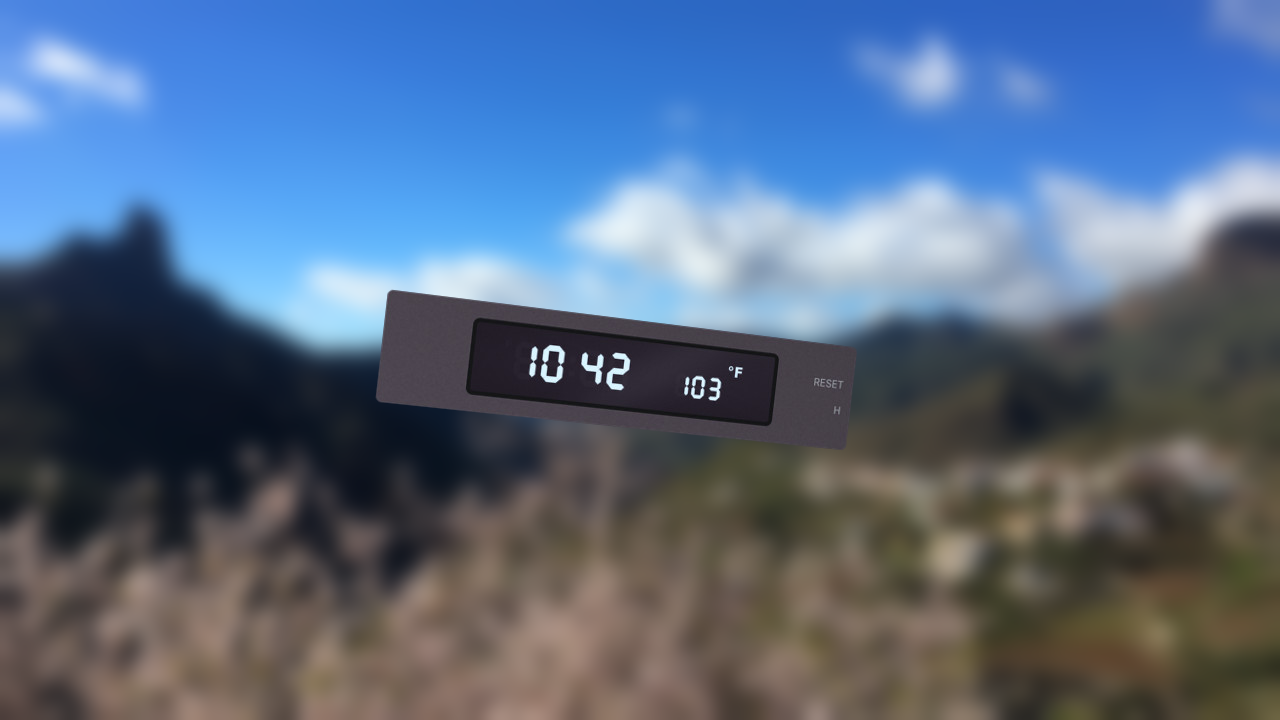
10.42
